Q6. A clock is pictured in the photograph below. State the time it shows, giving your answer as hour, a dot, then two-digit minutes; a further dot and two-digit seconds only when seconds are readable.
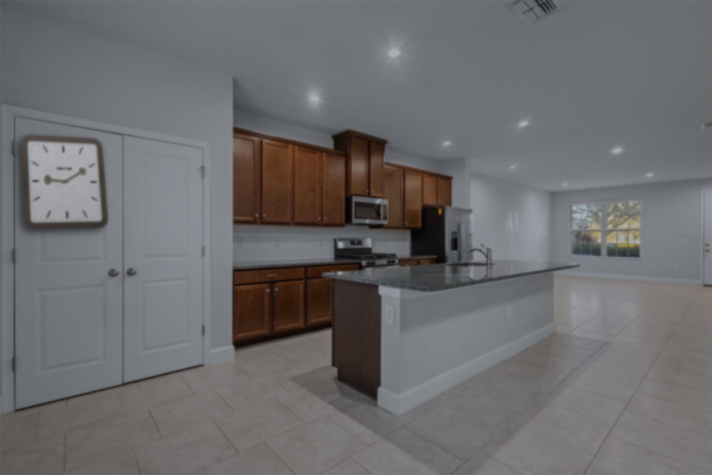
9.10
